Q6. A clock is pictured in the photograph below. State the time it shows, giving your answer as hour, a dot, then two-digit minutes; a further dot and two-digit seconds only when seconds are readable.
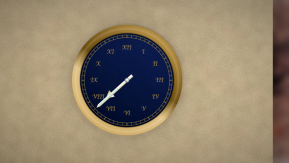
7.38
